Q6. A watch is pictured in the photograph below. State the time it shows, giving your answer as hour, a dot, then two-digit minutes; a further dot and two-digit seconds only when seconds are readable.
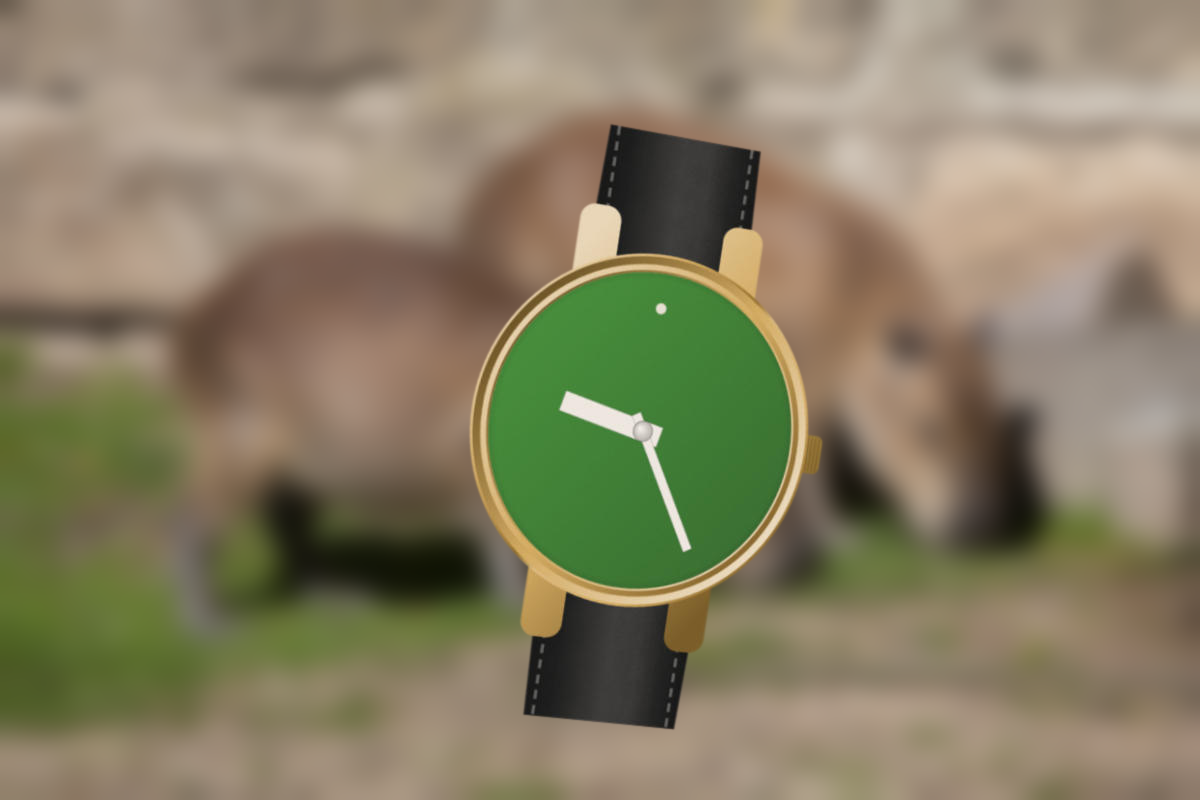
9.25
